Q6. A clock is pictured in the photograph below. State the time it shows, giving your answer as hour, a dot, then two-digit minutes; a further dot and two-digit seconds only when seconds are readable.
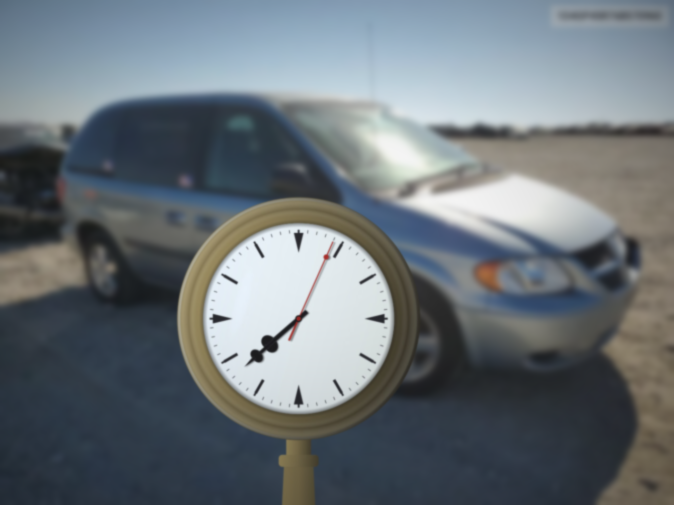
7.38.04
